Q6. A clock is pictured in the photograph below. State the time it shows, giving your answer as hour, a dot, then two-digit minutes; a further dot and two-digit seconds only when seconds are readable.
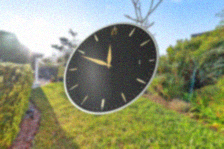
11.49
